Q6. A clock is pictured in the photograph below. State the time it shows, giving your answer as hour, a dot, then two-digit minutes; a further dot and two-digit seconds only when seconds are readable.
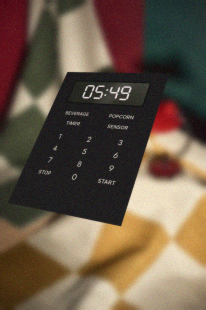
5.49
